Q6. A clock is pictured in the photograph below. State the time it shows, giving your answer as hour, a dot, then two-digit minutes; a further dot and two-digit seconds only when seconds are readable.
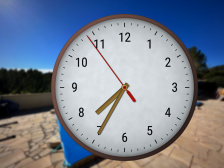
7.34.54
